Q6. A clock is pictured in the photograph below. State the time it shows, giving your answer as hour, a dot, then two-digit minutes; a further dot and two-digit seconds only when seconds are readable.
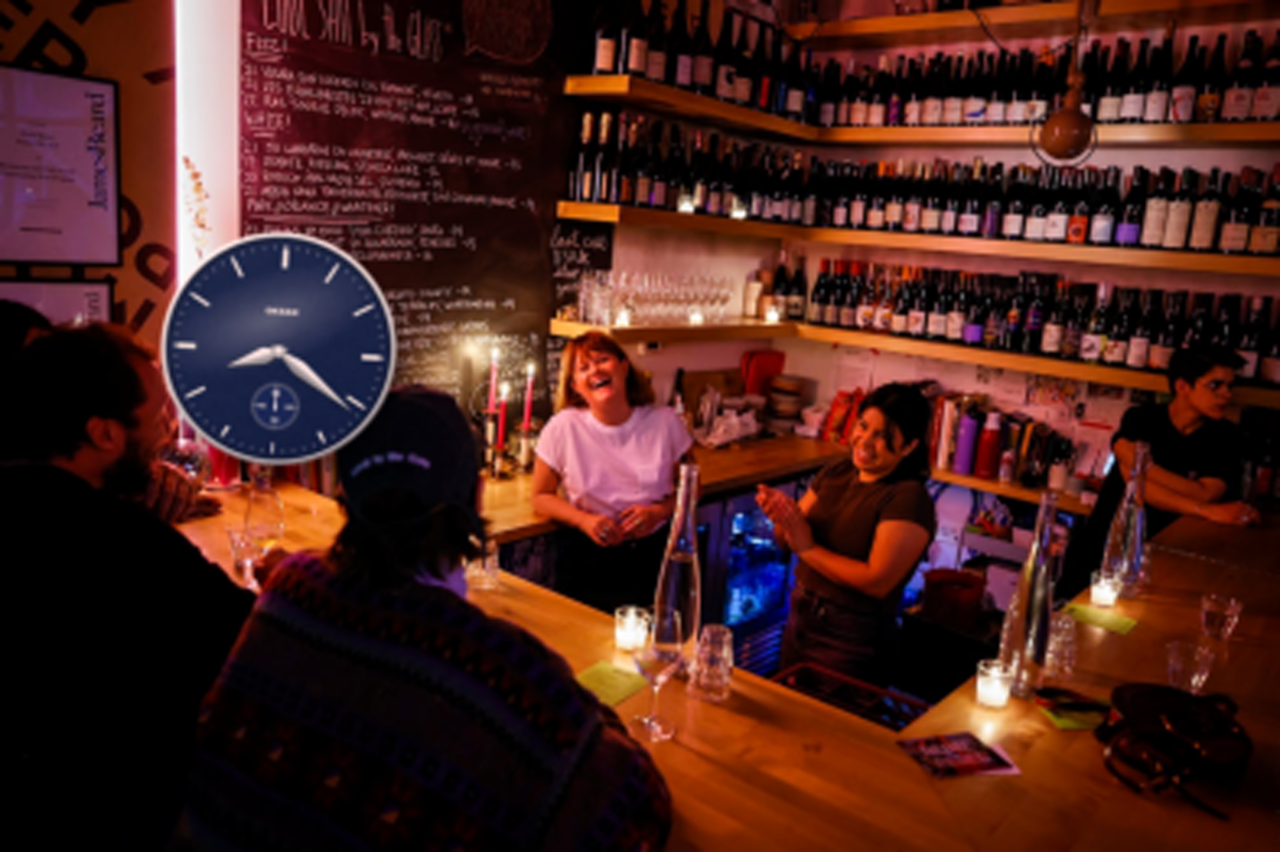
8.21
